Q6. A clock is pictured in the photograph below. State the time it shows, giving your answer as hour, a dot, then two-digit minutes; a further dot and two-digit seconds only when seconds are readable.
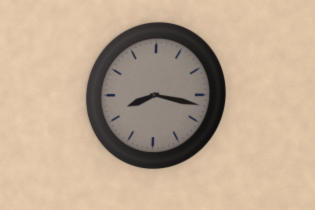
8.17
